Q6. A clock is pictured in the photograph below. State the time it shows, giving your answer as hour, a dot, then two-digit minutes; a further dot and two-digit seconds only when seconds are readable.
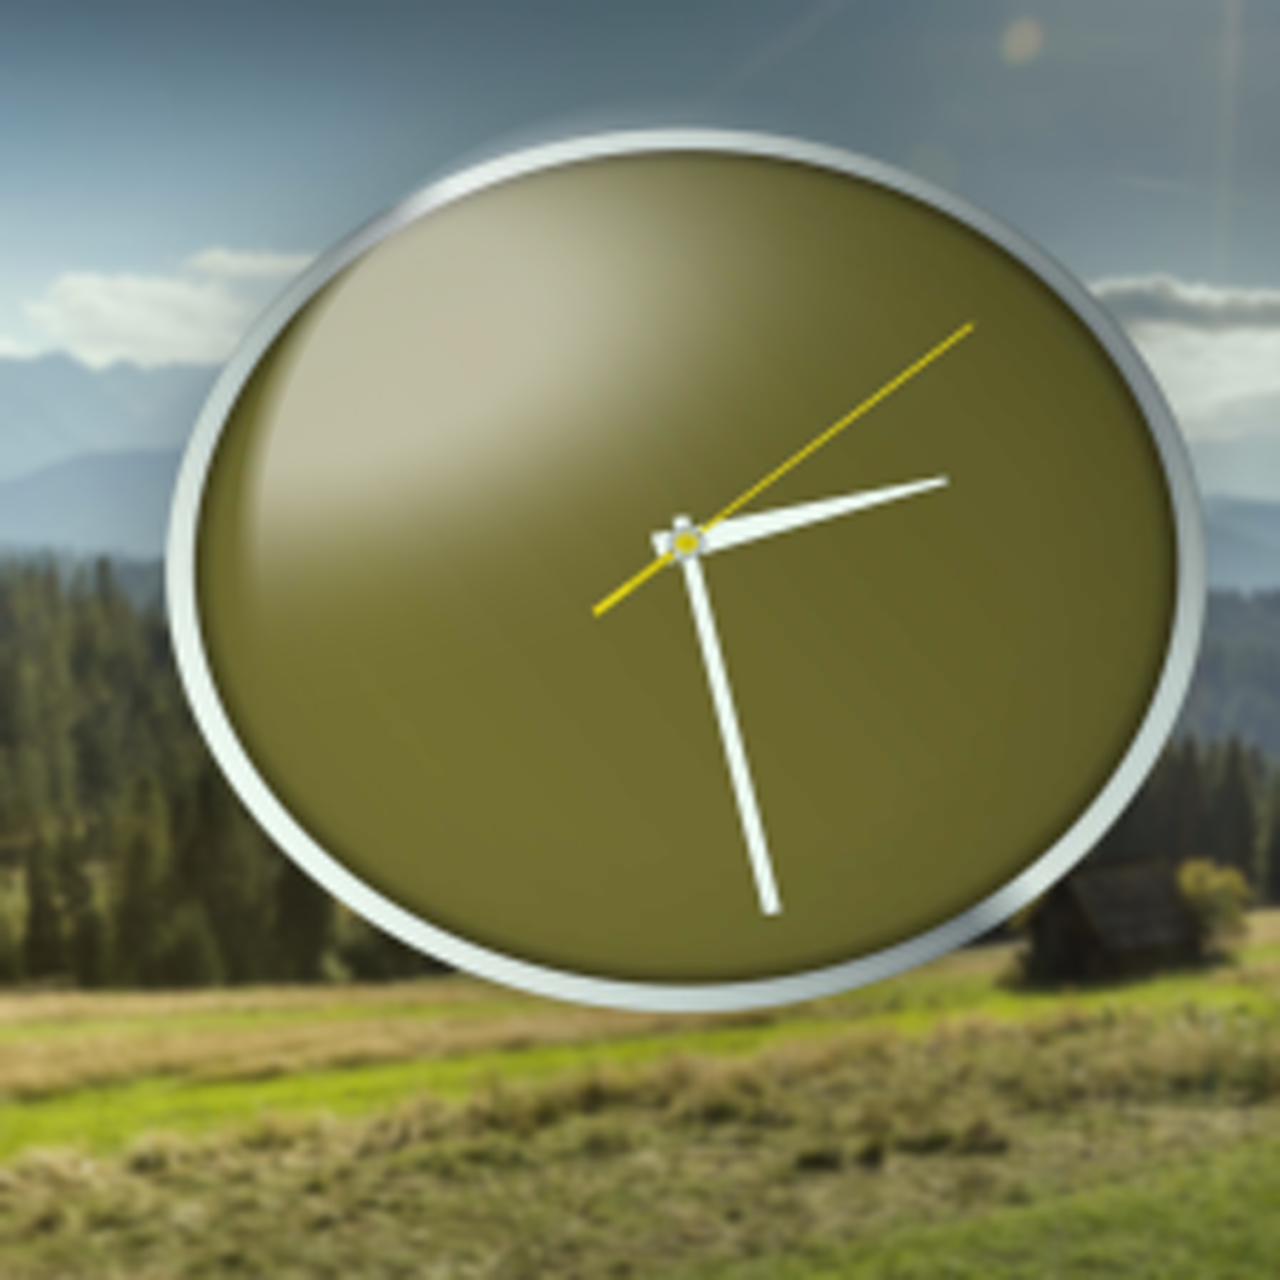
2.28.08
